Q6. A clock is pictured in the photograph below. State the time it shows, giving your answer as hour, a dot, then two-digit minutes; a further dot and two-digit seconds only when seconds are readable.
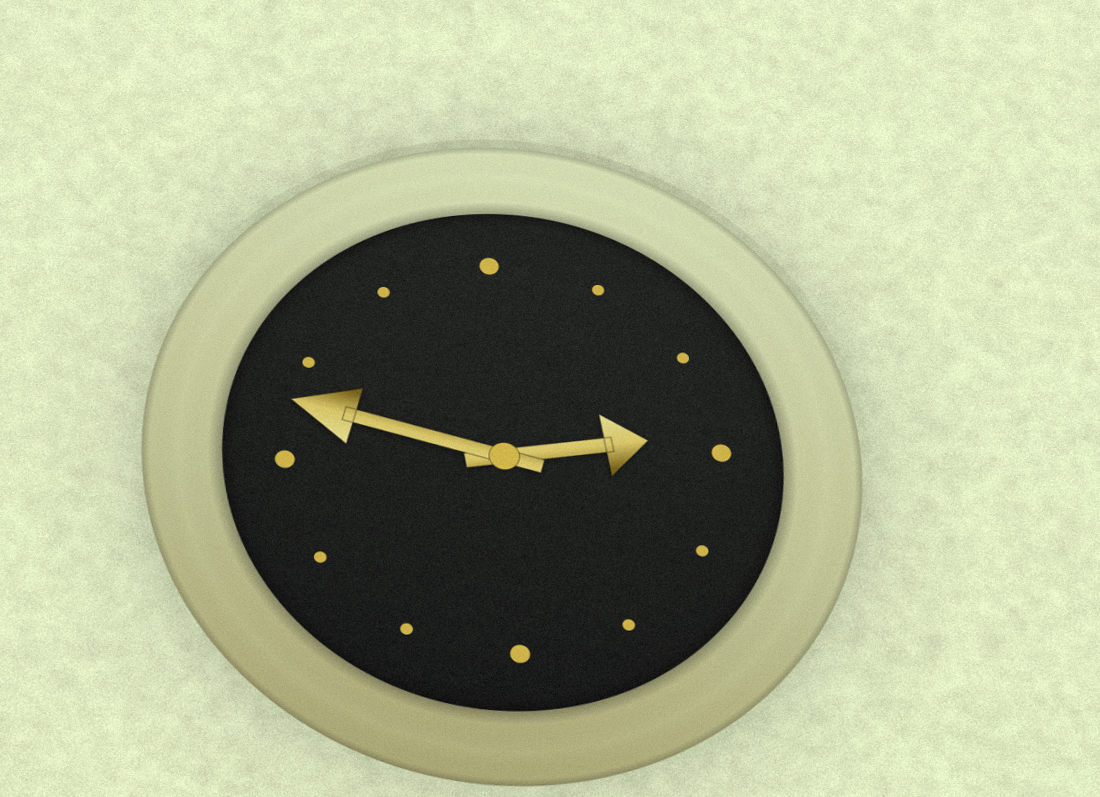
2.48
